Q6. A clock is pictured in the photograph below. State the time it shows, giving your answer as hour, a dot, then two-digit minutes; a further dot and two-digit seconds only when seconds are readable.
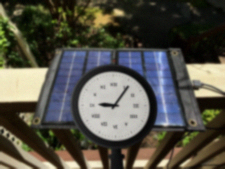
9.06
